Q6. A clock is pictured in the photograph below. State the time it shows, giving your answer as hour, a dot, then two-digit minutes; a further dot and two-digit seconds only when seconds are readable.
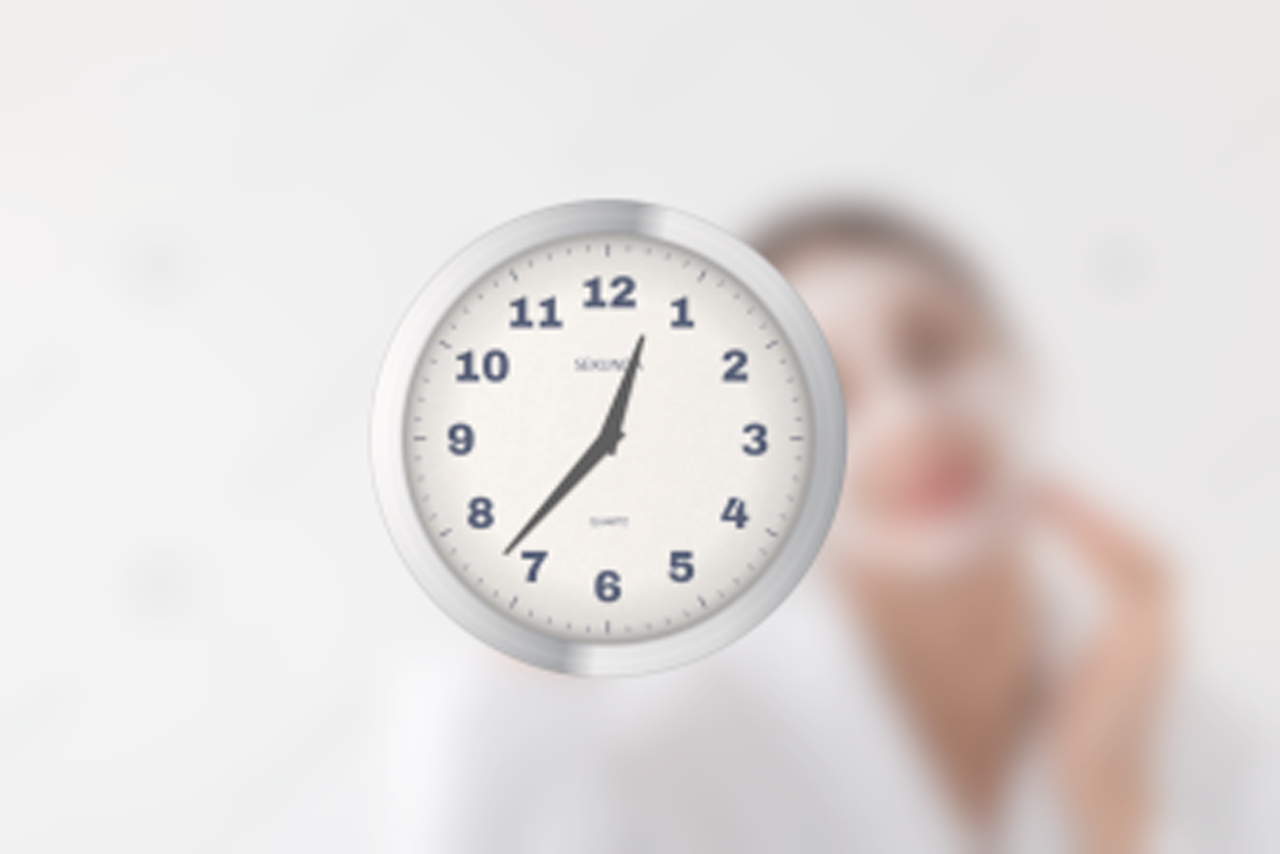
12.37
